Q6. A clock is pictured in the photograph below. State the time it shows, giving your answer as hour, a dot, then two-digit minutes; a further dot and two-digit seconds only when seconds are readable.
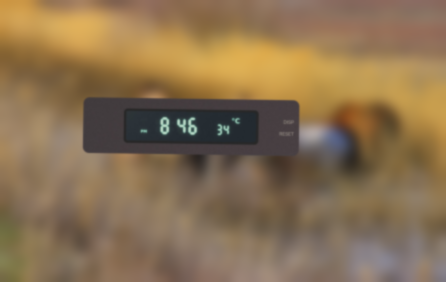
8.46
